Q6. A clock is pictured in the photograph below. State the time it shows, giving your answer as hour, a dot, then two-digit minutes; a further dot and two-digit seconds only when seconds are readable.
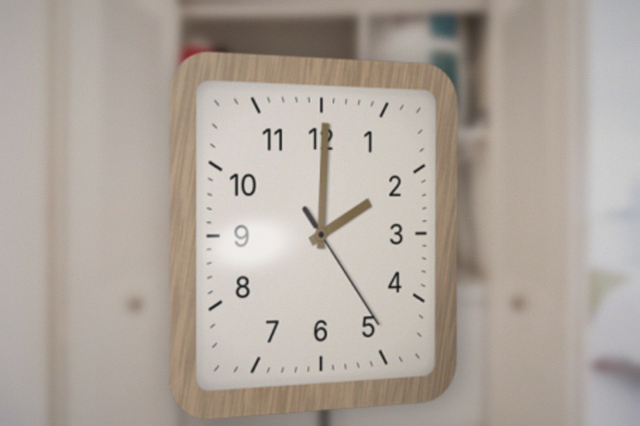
2.00.24
